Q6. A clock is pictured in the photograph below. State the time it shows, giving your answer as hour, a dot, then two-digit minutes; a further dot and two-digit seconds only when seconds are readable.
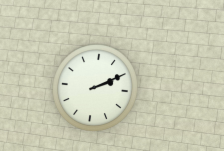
2.10
